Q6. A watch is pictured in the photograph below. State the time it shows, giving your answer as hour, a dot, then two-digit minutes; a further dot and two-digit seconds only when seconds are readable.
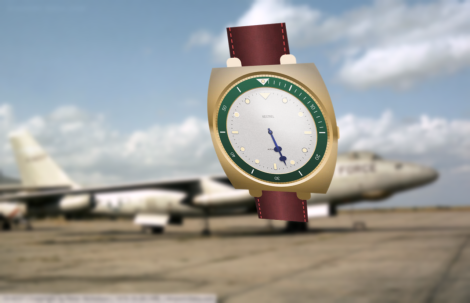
5.27
